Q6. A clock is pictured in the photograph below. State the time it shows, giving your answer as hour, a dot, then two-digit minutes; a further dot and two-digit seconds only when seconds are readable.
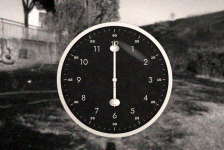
6.00
